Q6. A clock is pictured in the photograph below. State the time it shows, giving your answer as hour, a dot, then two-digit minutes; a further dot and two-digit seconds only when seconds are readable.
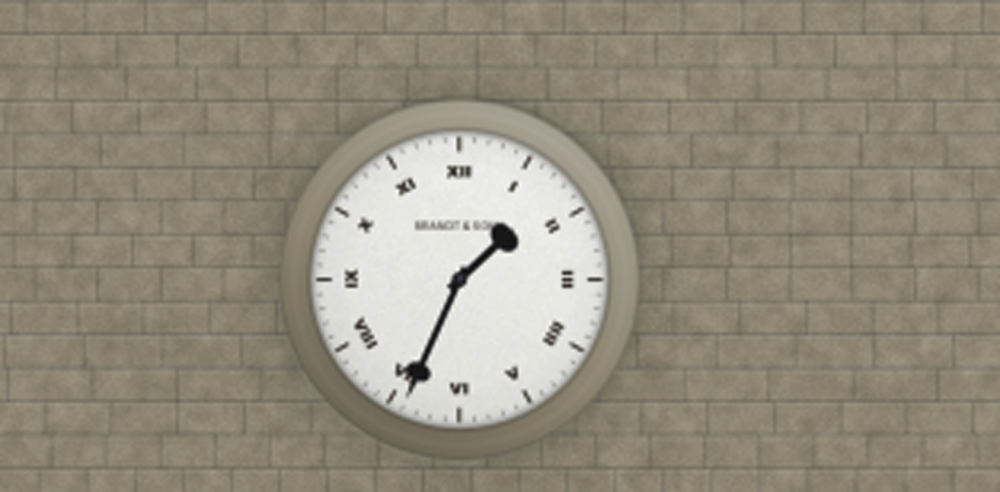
1.34
